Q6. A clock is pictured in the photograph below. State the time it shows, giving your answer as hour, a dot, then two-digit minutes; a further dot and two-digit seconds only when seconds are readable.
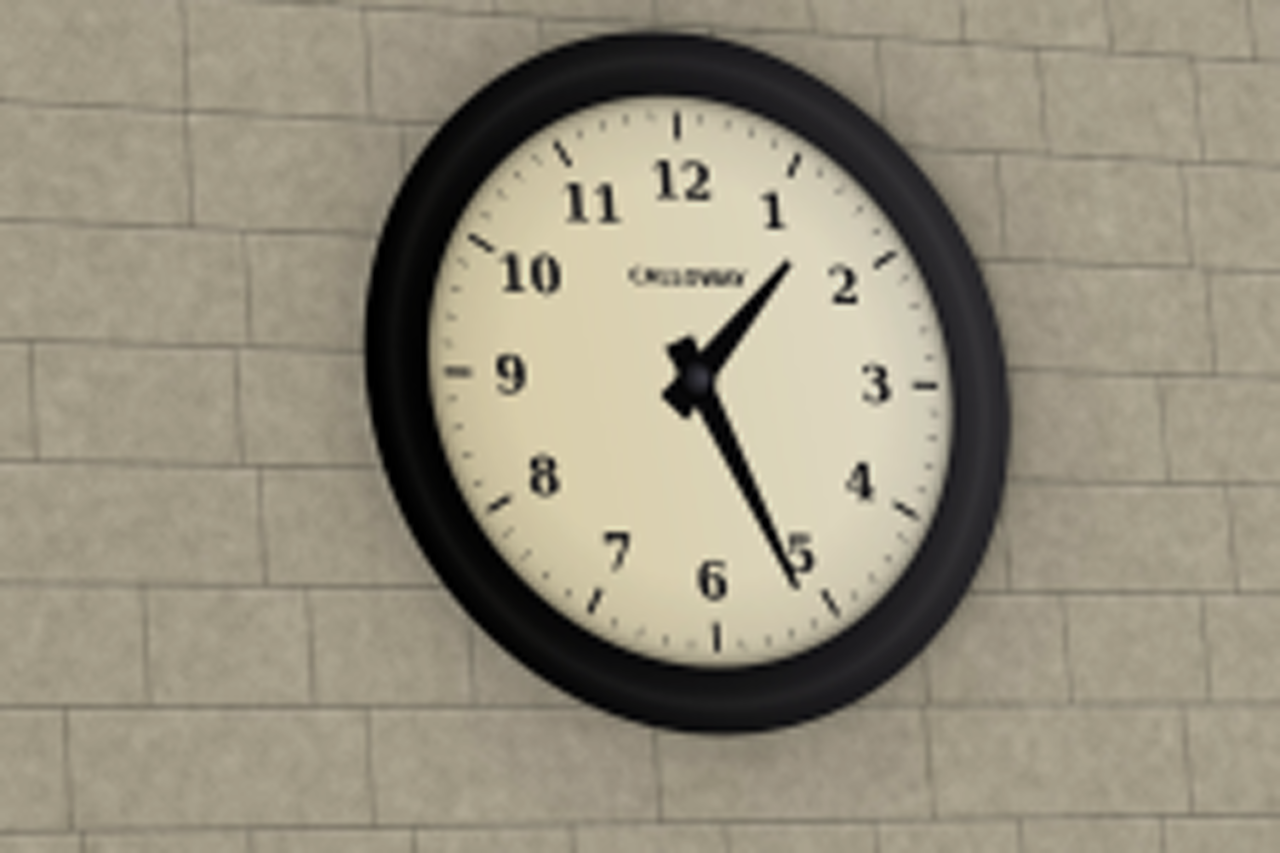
1.26
